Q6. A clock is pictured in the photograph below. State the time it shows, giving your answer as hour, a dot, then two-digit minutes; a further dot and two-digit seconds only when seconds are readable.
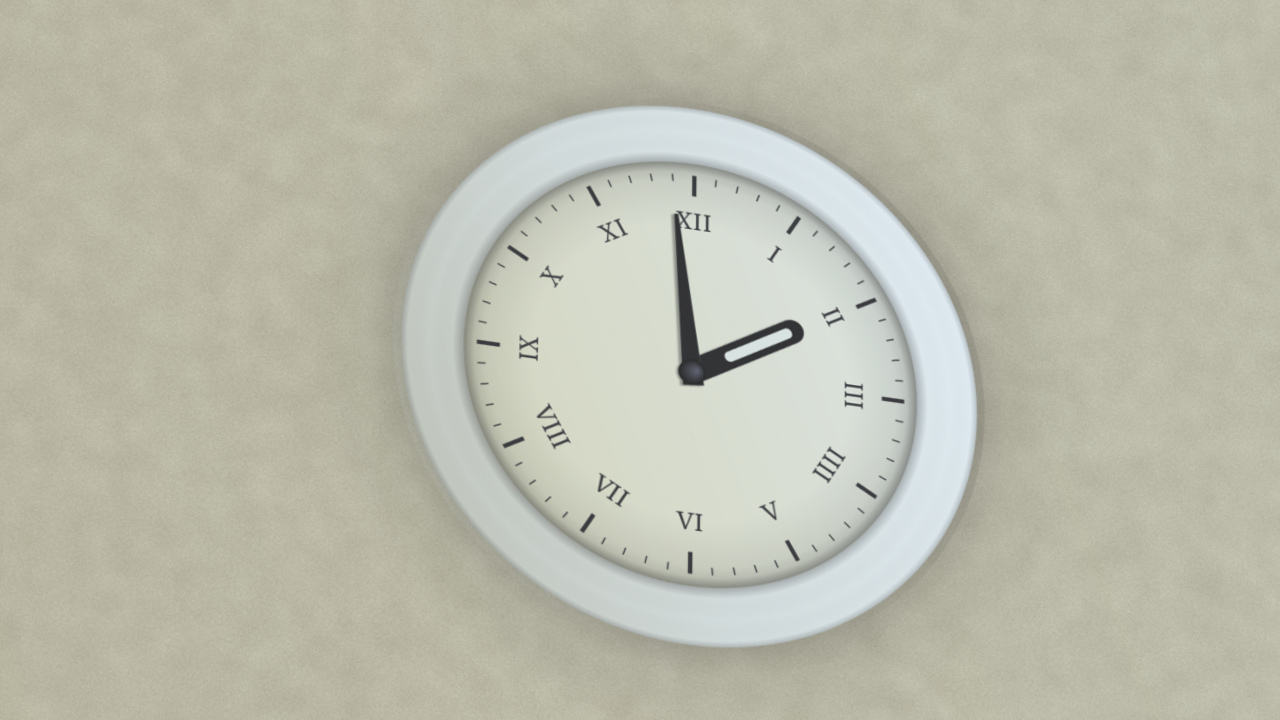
1.59
